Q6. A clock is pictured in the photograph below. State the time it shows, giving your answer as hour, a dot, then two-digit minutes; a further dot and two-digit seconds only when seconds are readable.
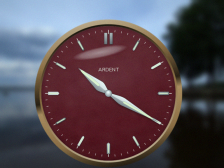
10.20
